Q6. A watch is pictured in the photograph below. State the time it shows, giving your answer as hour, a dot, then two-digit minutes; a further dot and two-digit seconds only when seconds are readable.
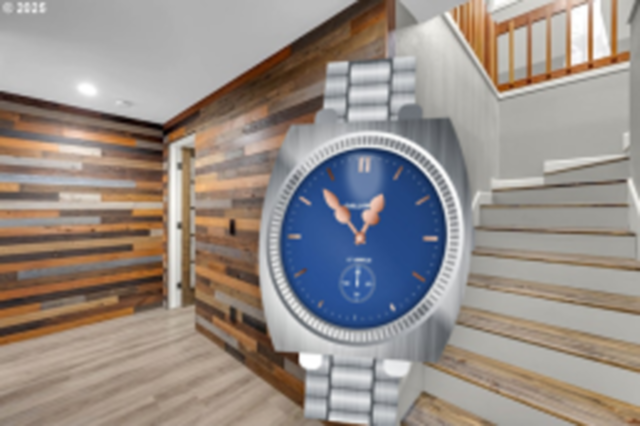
12.53
